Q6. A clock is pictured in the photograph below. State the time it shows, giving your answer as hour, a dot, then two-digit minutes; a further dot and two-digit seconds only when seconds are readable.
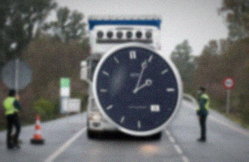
2.04
